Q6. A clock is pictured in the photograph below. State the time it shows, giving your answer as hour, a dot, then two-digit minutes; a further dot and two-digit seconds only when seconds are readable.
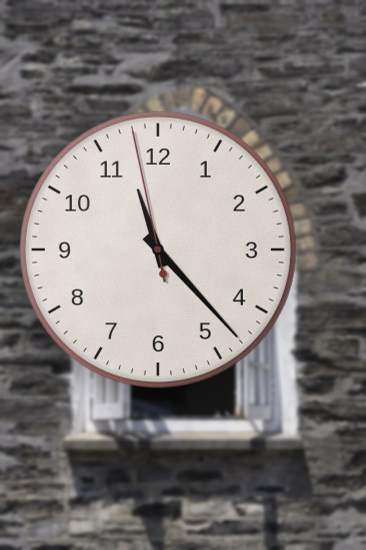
11.22.58
